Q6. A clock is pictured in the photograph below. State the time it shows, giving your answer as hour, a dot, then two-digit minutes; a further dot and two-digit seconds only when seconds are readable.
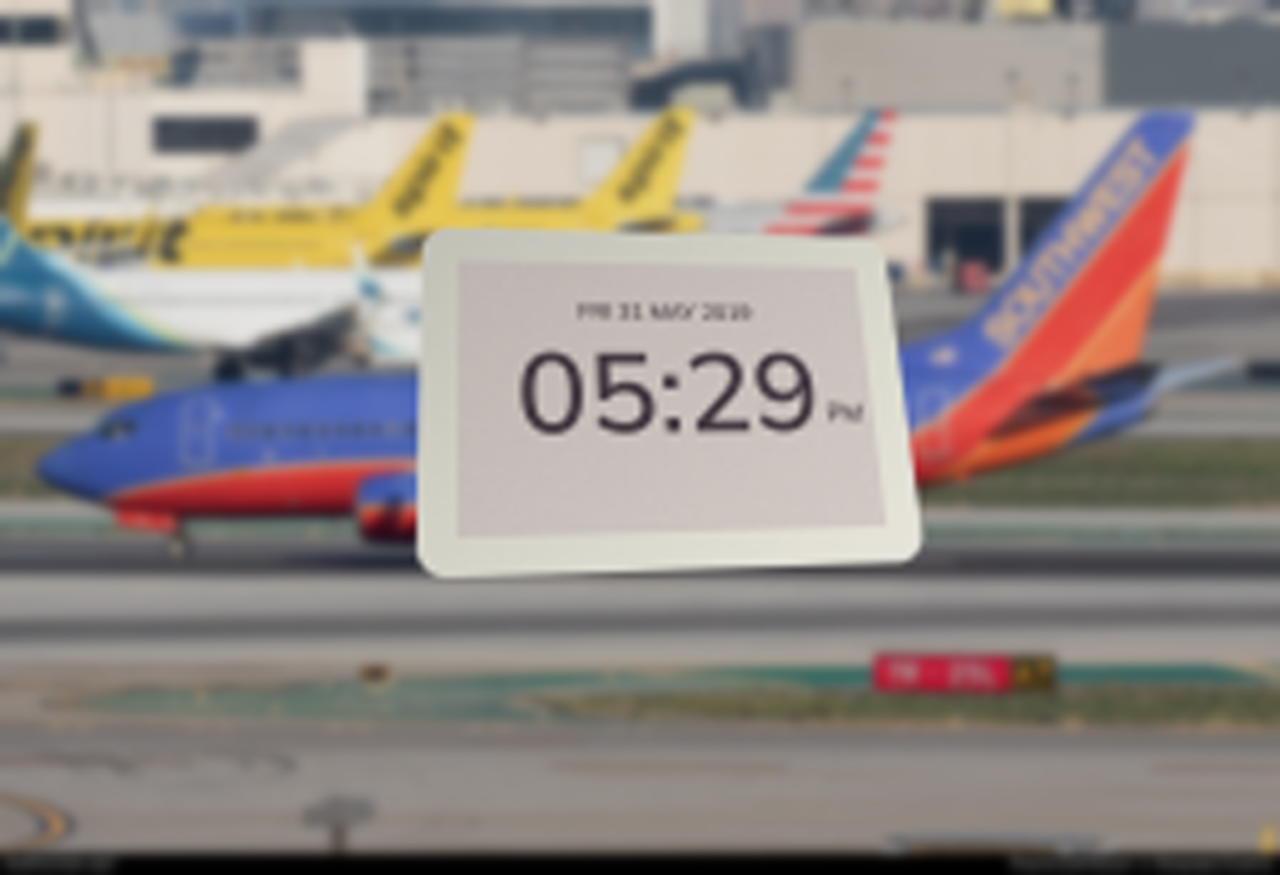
5.29
